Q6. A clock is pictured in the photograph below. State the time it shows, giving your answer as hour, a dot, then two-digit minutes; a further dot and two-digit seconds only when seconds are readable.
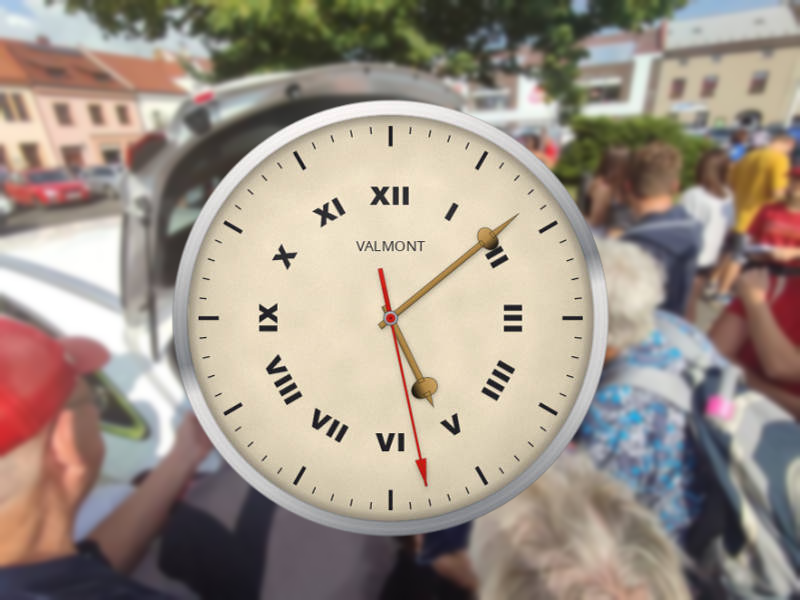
5.08.28
